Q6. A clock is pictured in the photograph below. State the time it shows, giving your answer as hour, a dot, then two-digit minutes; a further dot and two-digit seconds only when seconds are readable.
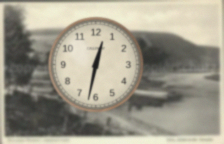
12.32
